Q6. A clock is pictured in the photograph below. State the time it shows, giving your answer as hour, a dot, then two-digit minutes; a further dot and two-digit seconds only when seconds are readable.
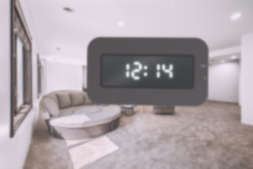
12.14
